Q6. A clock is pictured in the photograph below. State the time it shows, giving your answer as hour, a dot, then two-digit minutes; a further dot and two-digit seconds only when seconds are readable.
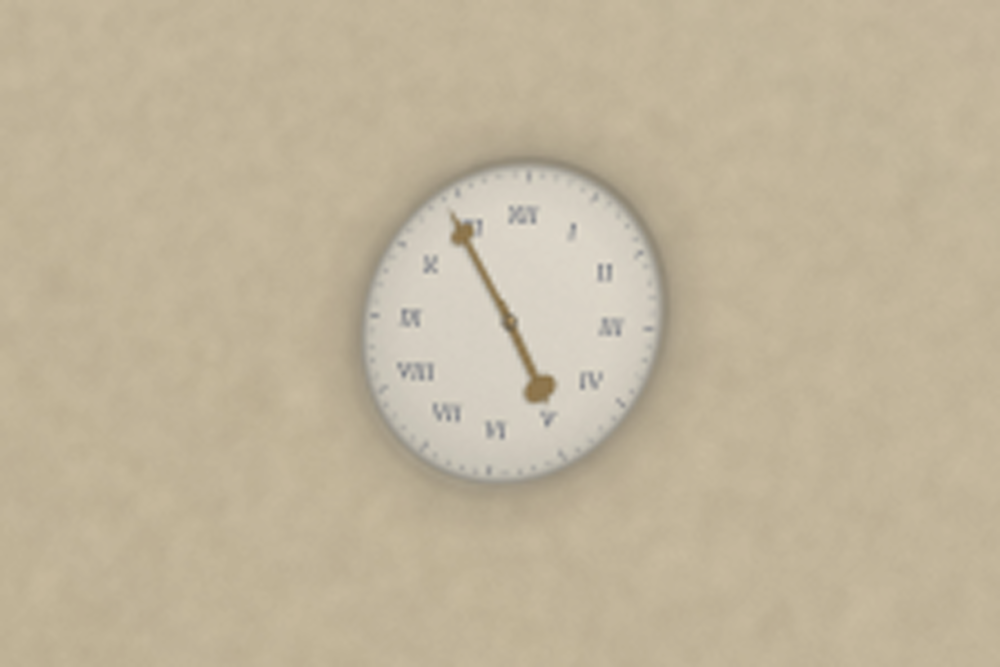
4.54
